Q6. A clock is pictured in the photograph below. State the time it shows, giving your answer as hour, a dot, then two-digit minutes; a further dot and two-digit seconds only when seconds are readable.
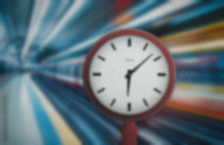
6.08
